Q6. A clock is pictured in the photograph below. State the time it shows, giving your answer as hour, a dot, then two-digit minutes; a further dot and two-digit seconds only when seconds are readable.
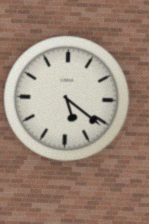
5.21
